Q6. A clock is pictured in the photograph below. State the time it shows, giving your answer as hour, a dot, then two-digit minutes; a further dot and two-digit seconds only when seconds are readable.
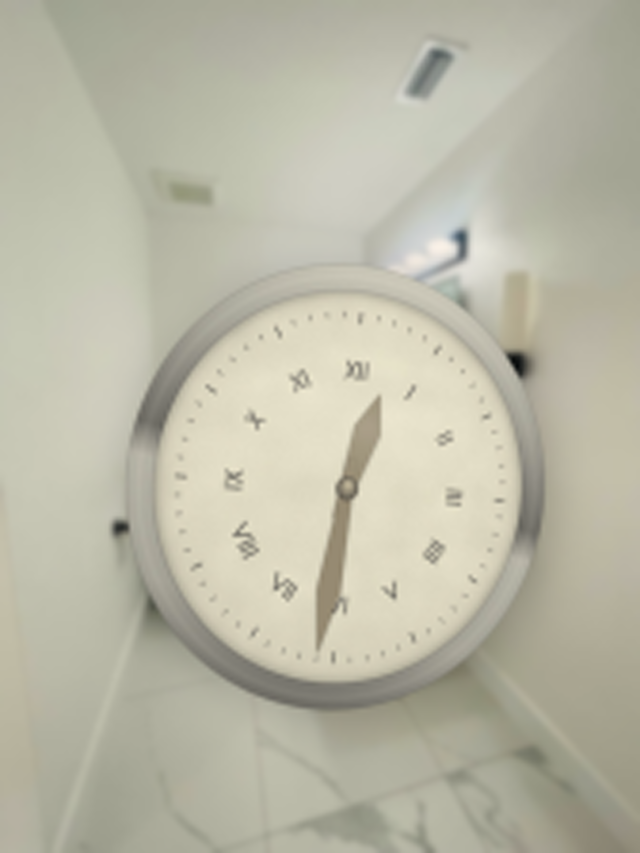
12.31
